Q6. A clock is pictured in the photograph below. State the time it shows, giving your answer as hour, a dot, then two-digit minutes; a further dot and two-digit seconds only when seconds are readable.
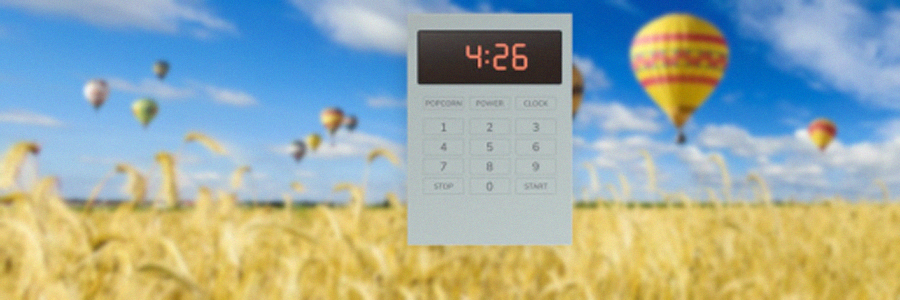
4.26
